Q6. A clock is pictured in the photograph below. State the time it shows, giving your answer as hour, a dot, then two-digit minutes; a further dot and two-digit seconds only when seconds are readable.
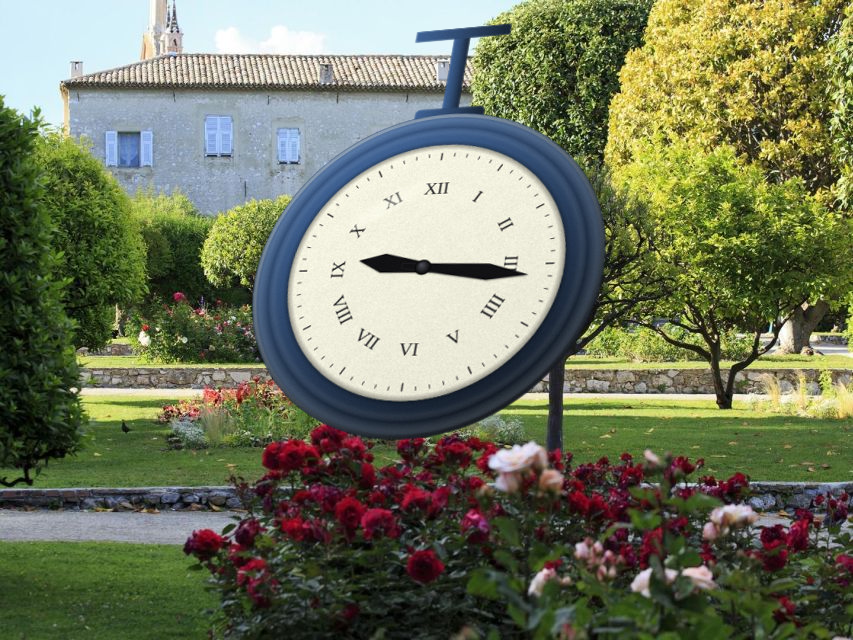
9.16
